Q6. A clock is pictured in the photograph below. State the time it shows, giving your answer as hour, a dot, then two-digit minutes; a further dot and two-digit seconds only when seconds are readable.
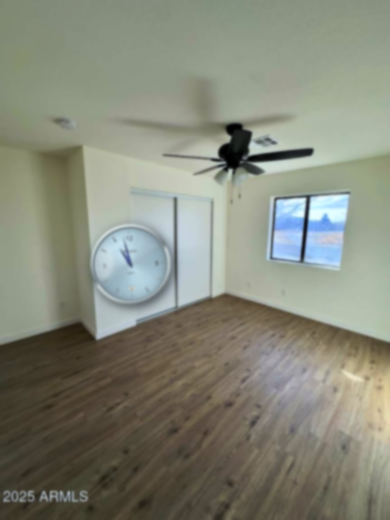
10.58
